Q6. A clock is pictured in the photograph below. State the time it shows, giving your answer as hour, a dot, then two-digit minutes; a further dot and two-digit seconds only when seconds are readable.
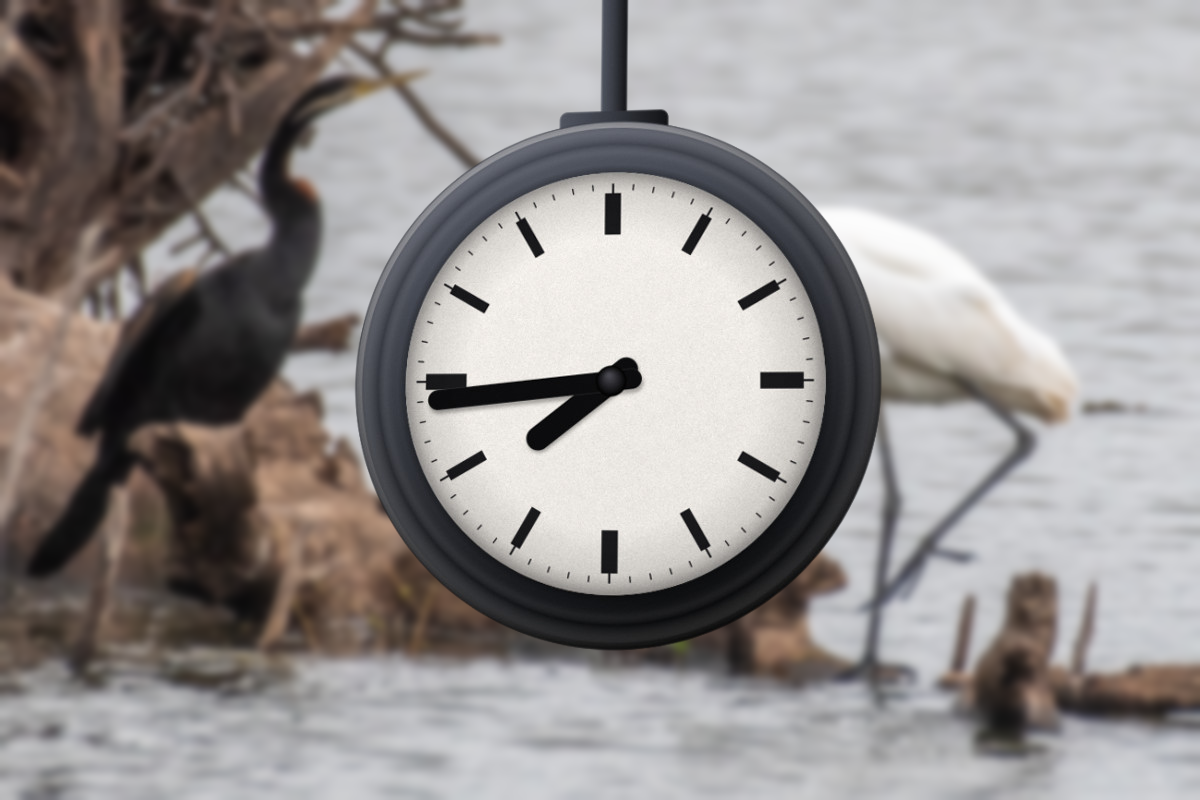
7.44
